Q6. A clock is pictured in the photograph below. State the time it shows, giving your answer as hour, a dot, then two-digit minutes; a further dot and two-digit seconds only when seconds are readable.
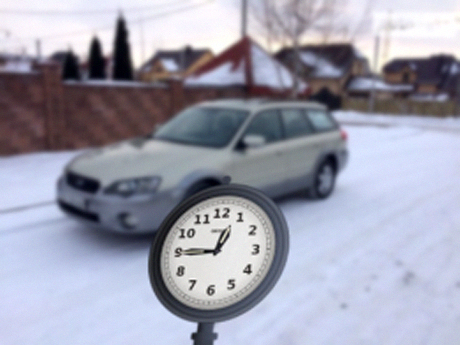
12.45
